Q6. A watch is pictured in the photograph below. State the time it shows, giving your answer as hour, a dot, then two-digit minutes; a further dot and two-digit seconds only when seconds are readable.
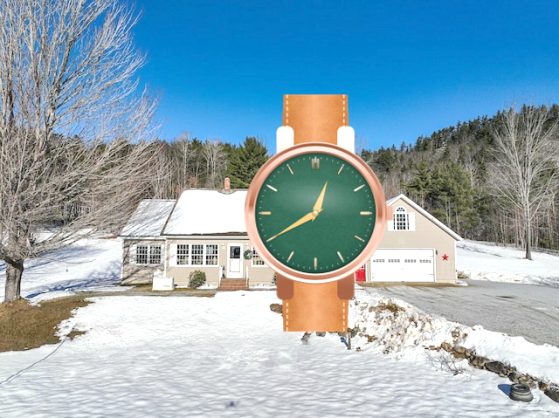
12.40
